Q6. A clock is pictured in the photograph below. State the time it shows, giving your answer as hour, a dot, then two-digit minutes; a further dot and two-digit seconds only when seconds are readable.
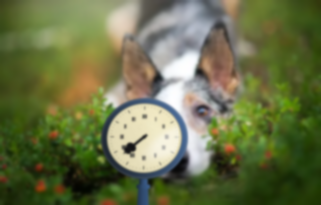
7.38
